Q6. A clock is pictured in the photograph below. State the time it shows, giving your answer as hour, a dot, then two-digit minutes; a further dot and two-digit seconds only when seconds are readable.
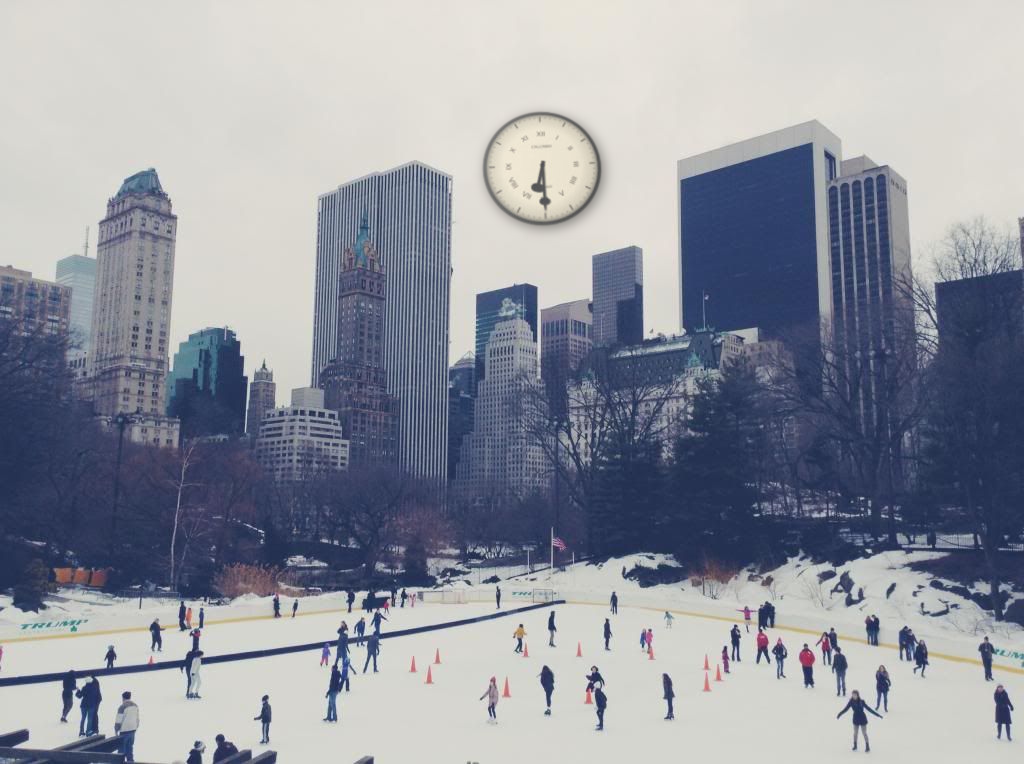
6.30
